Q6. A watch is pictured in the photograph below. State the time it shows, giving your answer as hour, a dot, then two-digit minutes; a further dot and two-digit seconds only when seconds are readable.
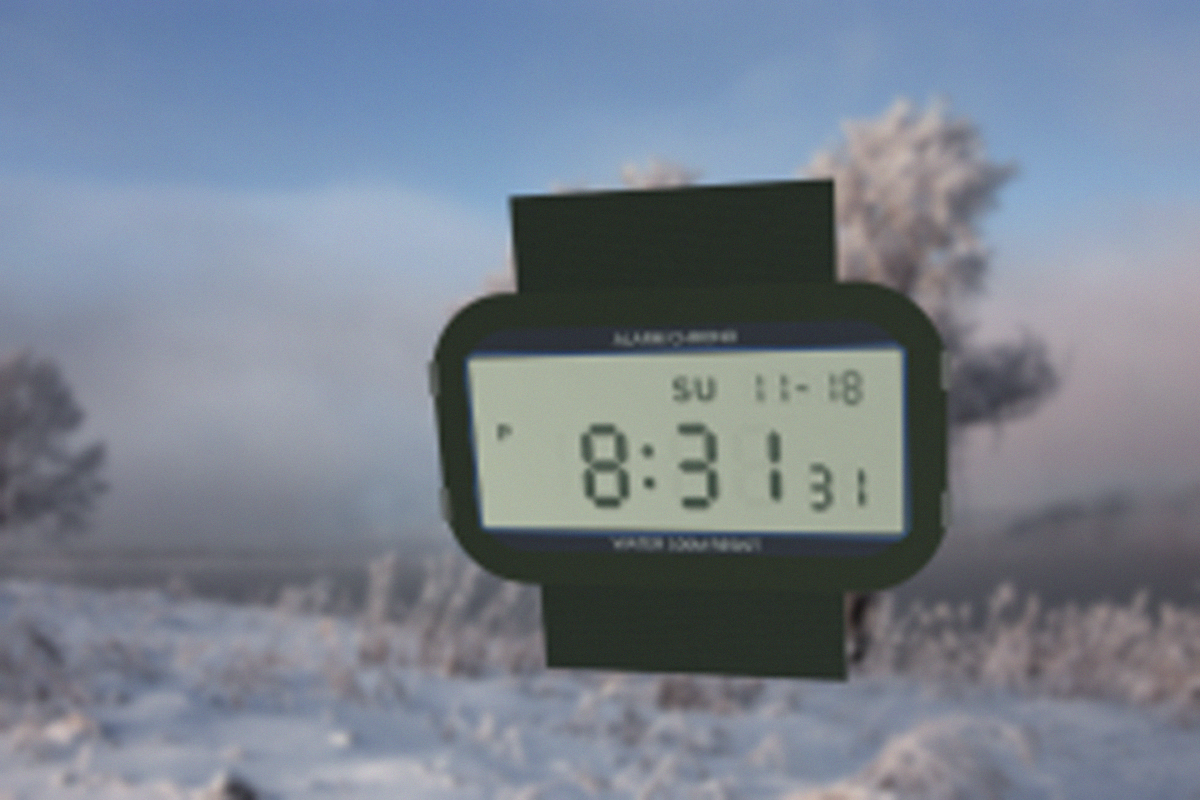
8.31.31
